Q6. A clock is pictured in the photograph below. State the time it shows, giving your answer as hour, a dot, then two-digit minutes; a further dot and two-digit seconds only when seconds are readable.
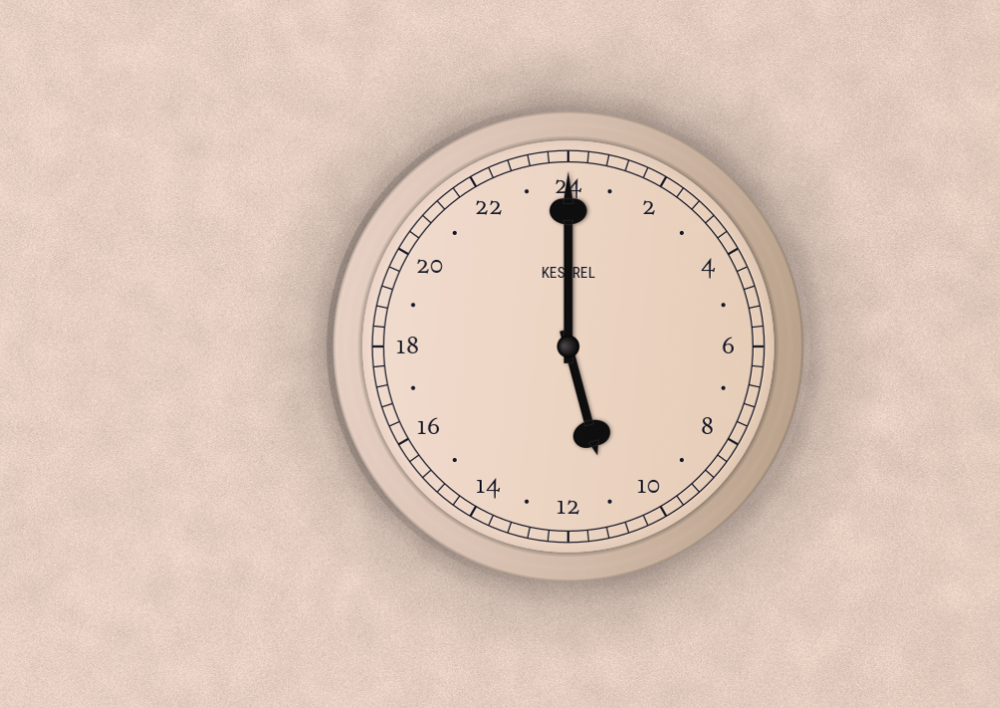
11.00
